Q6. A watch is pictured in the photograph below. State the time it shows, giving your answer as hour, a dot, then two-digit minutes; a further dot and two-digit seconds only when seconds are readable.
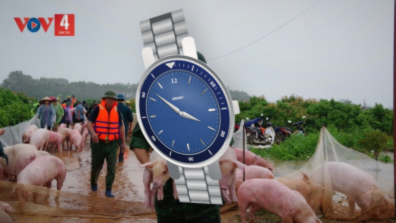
3.52
